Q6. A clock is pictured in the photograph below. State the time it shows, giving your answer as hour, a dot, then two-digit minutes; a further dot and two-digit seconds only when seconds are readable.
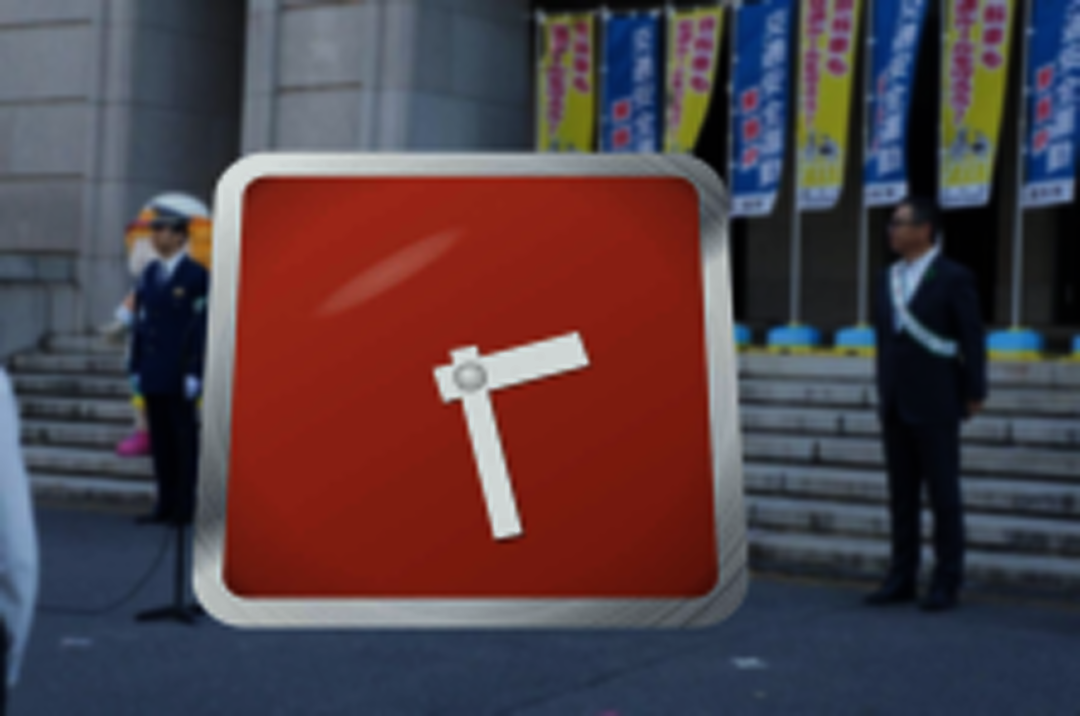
2.28
